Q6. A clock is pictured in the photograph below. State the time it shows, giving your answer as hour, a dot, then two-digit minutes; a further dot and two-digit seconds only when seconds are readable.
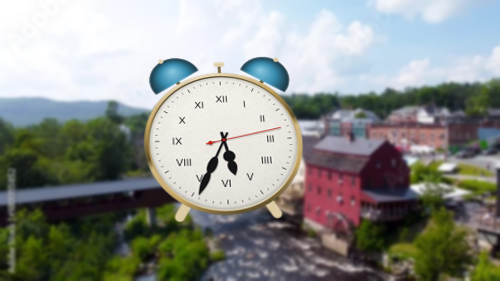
5.34.13
